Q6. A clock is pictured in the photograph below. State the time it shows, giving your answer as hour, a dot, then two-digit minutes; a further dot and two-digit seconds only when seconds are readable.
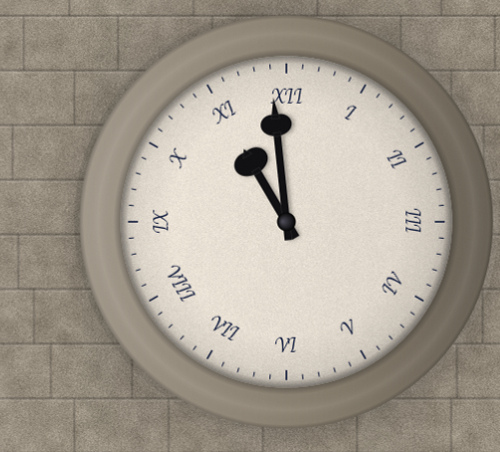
10.59
